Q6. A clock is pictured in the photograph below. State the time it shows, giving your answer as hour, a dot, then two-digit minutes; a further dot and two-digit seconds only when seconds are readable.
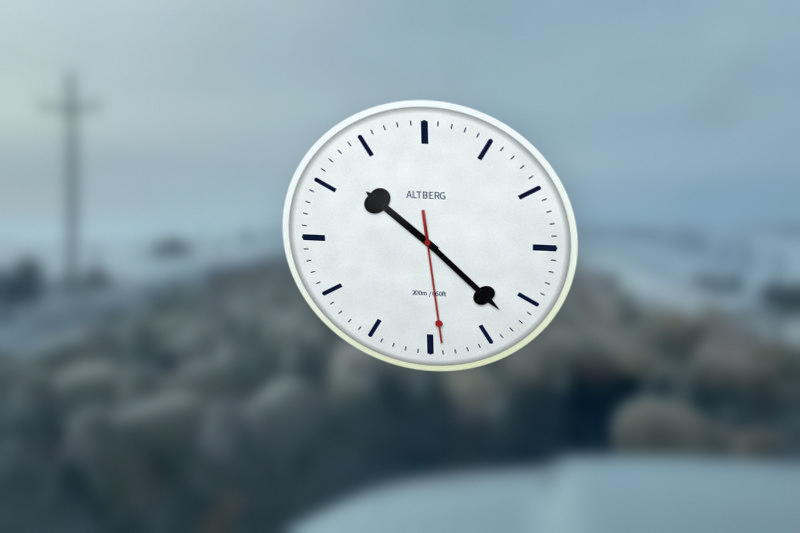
10.22.29
